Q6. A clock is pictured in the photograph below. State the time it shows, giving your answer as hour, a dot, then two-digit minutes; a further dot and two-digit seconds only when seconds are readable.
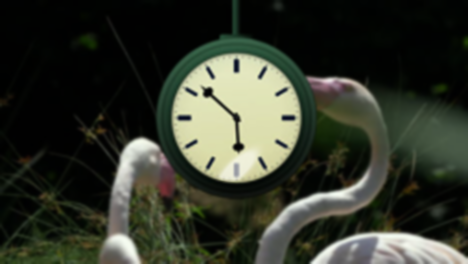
5.52
